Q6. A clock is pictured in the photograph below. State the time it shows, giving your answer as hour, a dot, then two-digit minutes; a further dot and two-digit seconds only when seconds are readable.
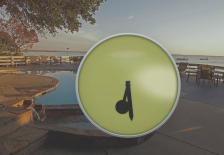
6.29
